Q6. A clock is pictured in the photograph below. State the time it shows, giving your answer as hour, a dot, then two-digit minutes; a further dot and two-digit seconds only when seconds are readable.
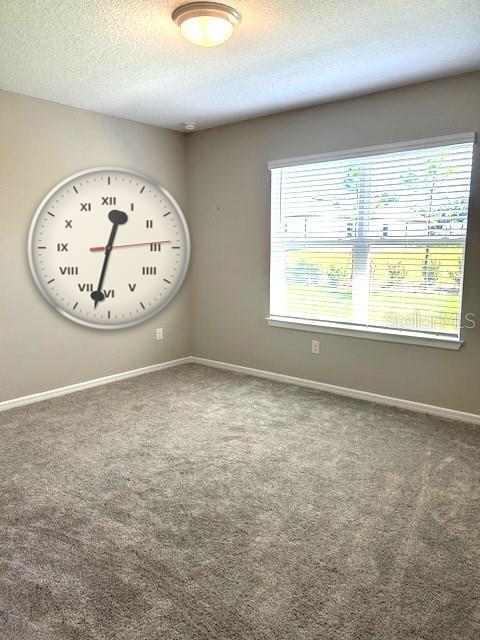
12.32.14
